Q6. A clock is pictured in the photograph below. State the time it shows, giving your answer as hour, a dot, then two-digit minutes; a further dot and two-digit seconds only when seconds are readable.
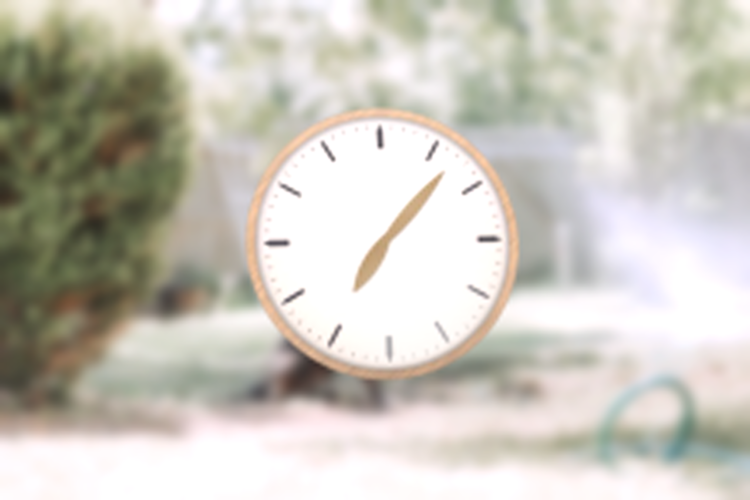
7.07
